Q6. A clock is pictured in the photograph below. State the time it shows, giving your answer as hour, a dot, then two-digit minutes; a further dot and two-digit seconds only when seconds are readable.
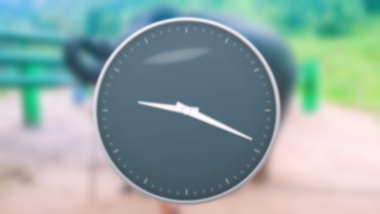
9.19
